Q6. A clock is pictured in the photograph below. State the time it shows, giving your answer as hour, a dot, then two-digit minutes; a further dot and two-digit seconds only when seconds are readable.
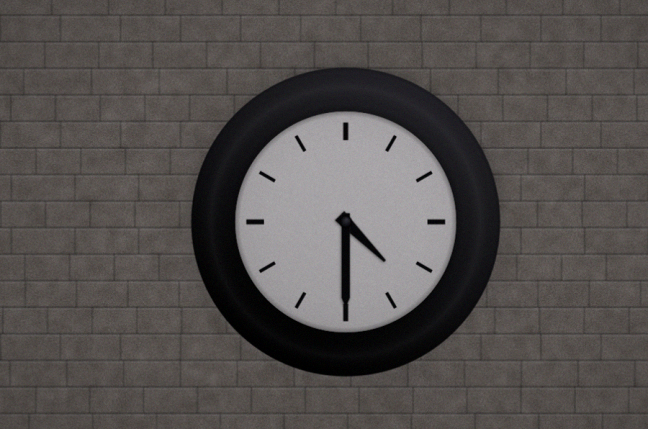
4.30
